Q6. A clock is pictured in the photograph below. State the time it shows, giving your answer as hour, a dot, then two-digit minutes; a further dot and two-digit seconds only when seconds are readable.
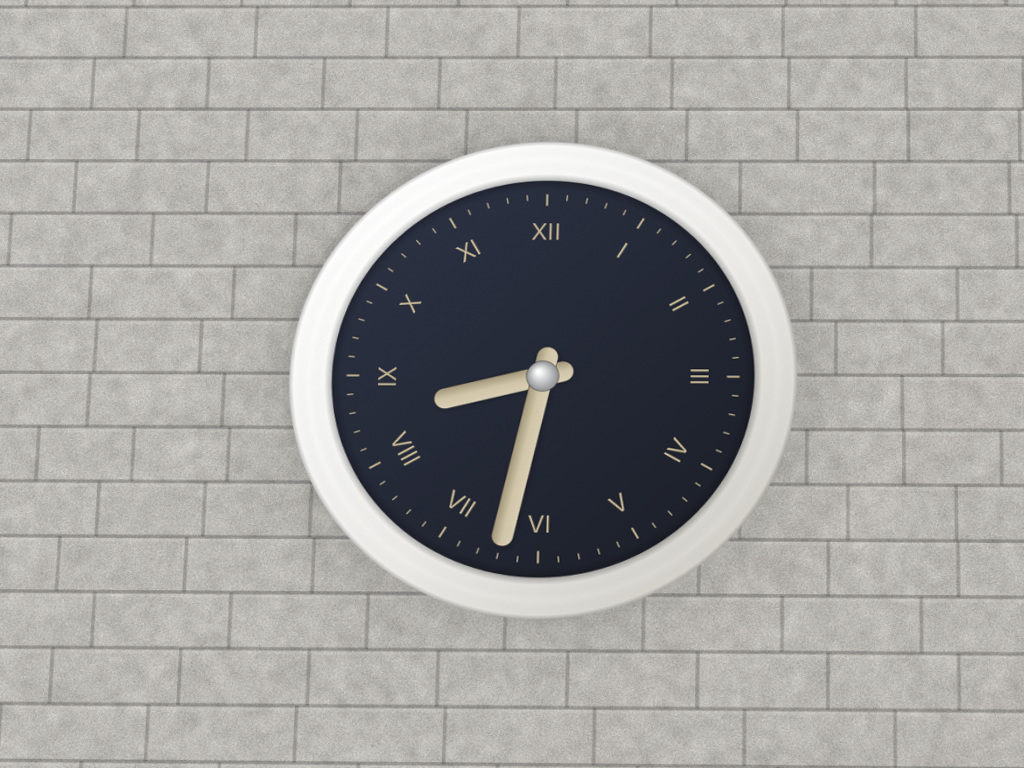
8.32
